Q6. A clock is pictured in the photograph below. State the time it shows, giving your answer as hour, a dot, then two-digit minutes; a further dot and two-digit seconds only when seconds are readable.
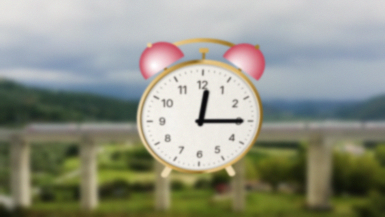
12.15
